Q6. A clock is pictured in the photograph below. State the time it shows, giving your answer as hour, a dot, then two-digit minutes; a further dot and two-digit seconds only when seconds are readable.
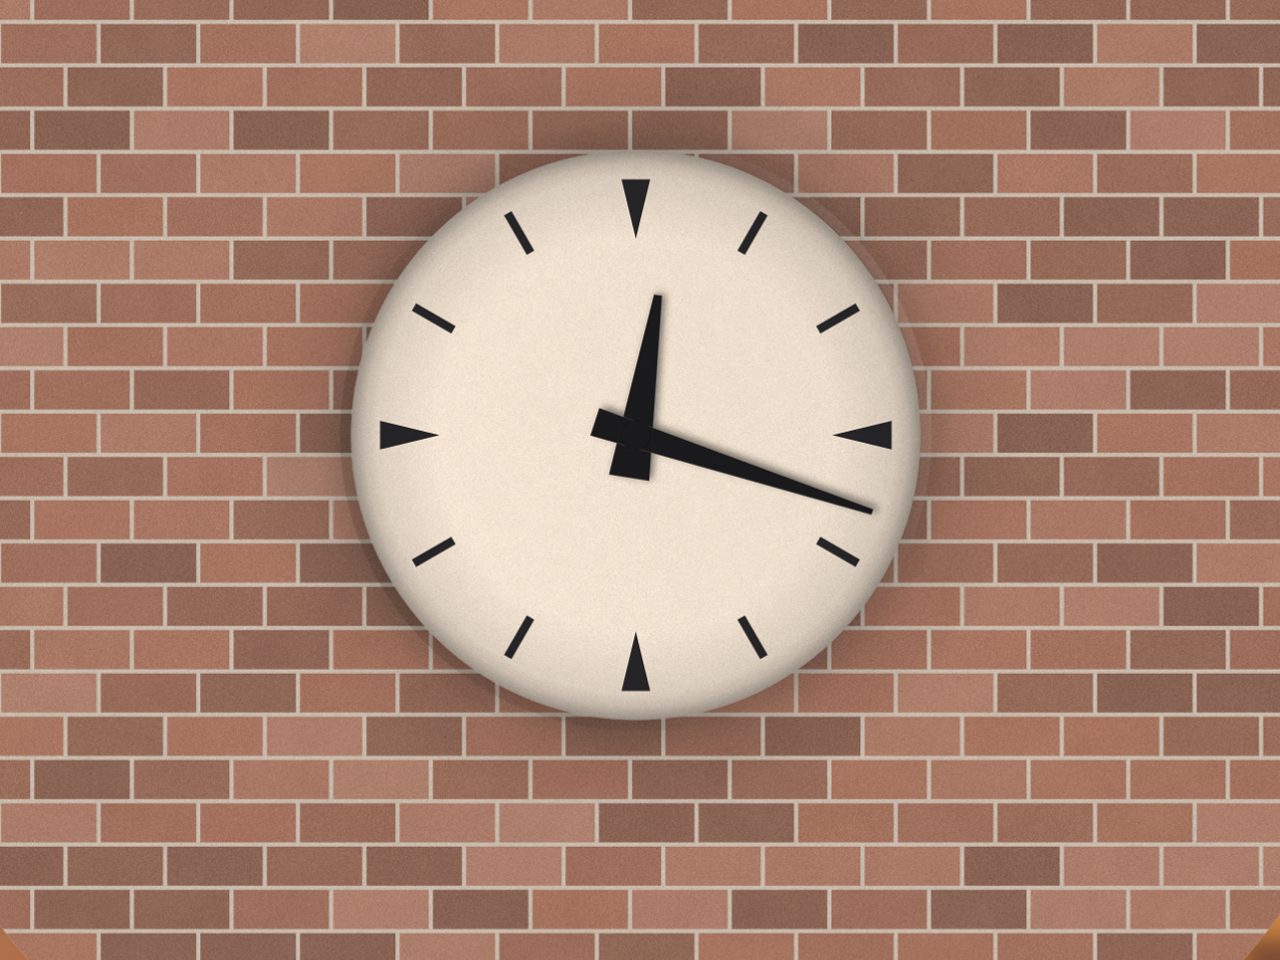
12.18
